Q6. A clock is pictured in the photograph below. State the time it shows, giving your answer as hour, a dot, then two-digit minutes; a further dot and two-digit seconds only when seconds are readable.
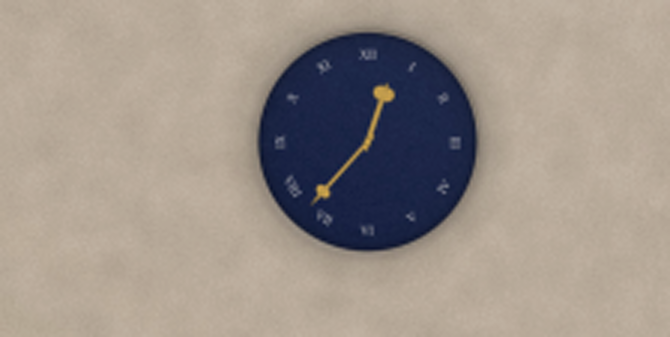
12.37
